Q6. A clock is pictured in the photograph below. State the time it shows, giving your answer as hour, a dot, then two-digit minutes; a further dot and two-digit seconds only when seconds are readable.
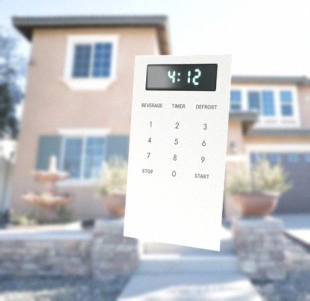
4.12
